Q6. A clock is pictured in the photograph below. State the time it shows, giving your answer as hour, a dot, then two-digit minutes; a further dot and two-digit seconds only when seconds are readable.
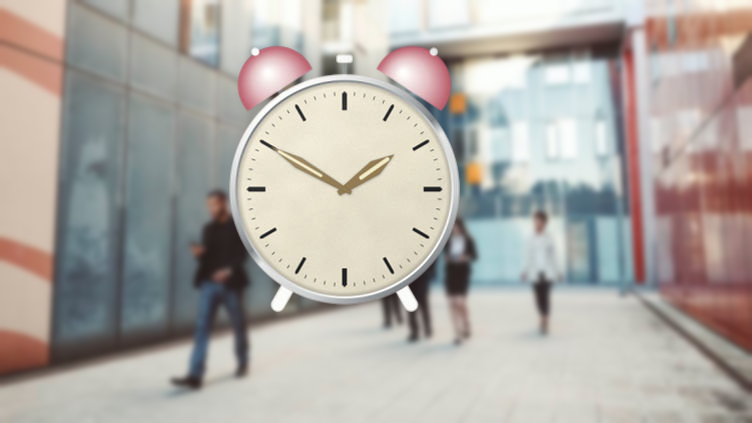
1.50
